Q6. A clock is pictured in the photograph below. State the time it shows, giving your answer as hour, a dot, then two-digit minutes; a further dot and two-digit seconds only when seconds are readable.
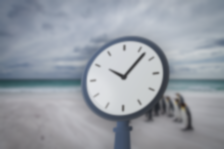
10.07
